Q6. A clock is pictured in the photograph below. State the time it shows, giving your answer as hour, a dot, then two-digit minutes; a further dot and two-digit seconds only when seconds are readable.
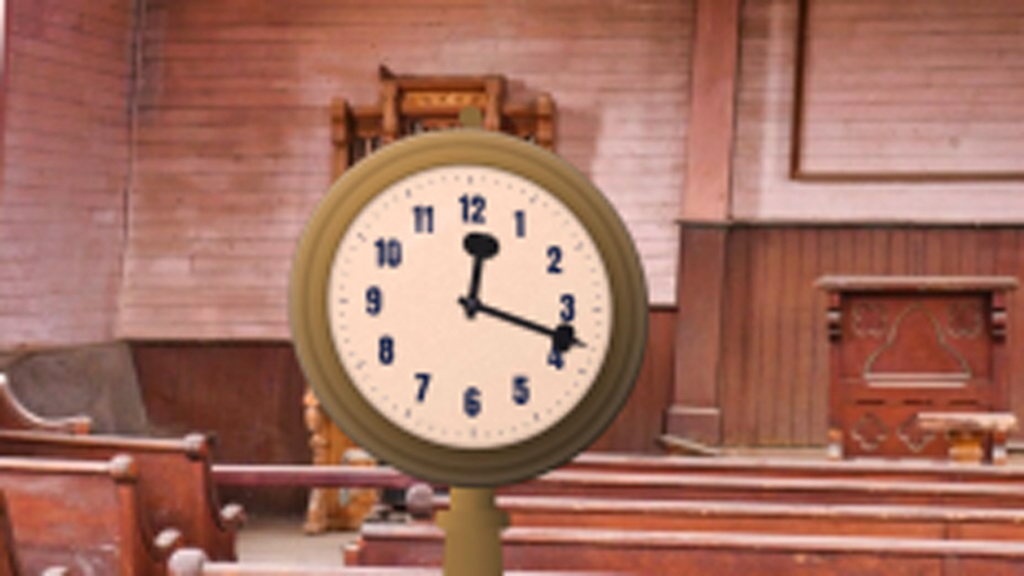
12.18
